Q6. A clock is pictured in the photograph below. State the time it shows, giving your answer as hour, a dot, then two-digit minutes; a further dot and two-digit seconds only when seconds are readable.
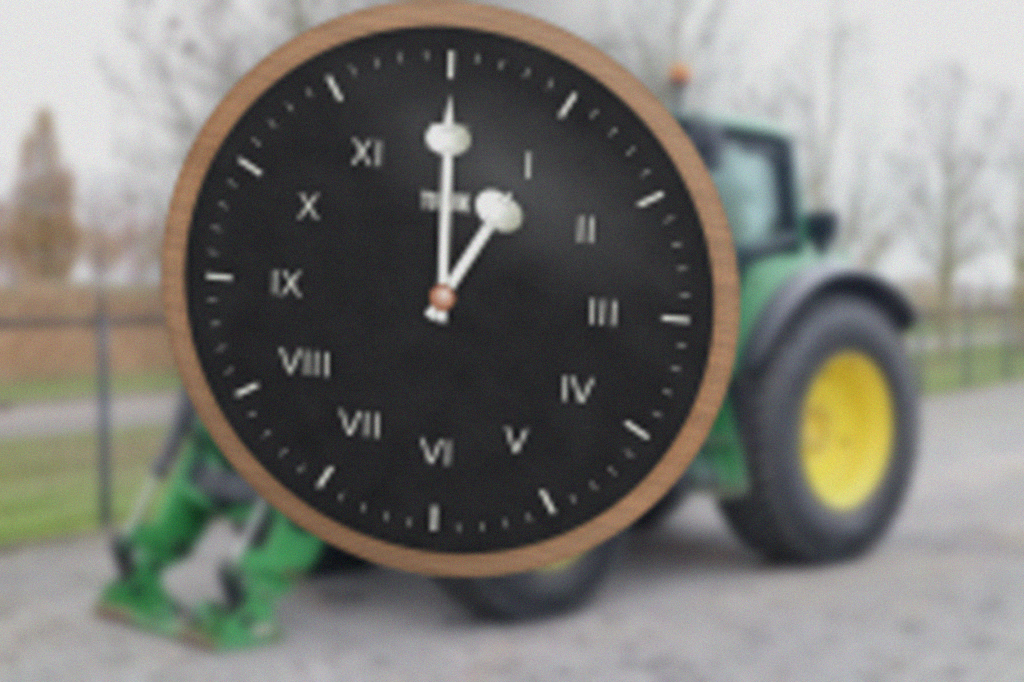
1.00
